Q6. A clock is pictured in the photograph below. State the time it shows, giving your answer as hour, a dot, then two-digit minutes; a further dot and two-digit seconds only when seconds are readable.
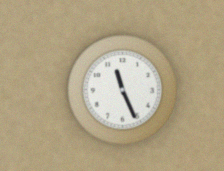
11.26
